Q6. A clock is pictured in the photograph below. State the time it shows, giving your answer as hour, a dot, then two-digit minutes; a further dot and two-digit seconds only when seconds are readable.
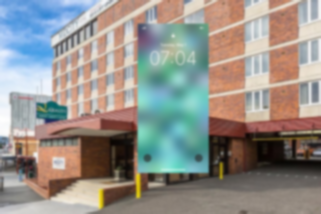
7.04
